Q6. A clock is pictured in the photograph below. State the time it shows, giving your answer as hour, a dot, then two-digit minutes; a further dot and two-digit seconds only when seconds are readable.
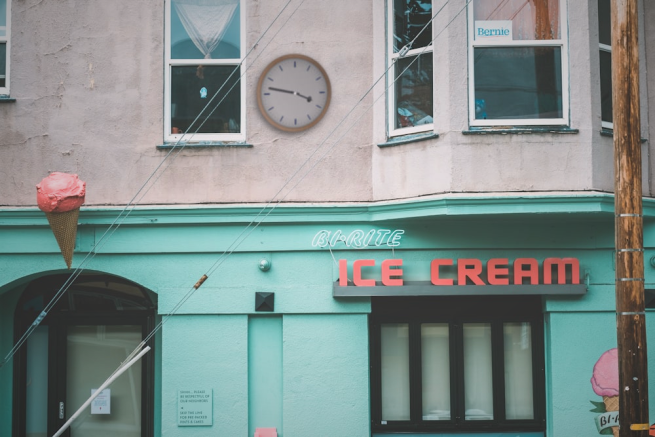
3.47
